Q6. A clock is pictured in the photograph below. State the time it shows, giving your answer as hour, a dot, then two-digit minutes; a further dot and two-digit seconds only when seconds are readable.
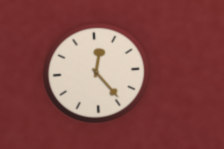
12.24
